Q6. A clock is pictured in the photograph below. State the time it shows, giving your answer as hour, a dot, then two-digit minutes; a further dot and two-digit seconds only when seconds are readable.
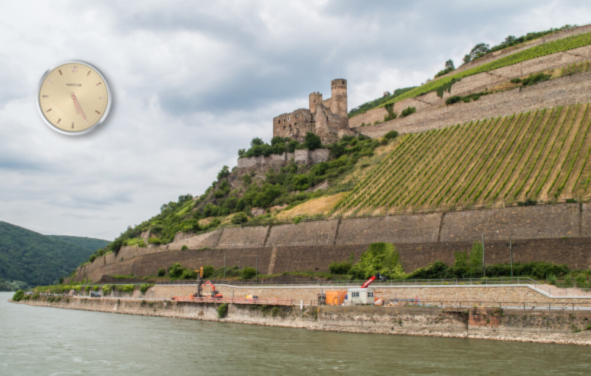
5.25
